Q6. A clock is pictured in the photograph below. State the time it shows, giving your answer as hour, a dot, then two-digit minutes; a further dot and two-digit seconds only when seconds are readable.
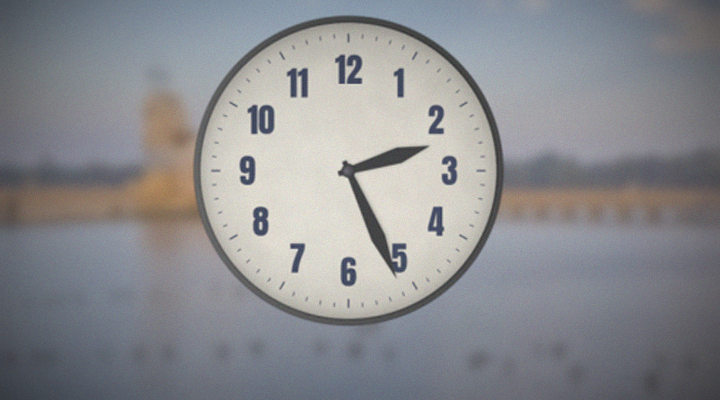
2.26
